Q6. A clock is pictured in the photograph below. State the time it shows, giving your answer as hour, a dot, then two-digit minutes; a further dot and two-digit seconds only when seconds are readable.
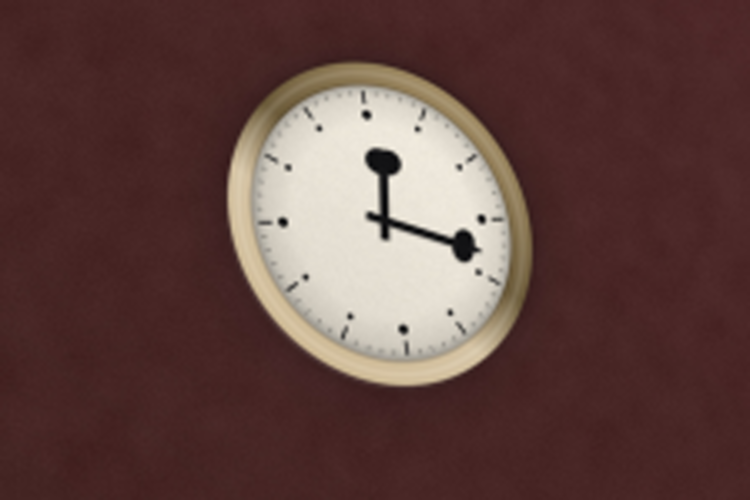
12.18
